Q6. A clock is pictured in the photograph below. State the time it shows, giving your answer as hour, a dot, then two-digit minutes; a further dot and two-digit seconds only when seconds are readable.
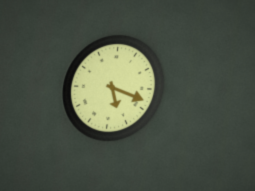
5.18
